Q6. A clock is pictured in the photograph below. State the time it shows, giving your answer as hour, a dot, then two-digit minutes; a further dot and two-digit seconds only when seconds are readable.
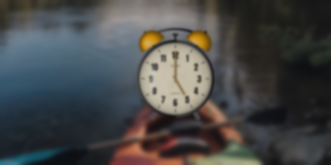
5.00
